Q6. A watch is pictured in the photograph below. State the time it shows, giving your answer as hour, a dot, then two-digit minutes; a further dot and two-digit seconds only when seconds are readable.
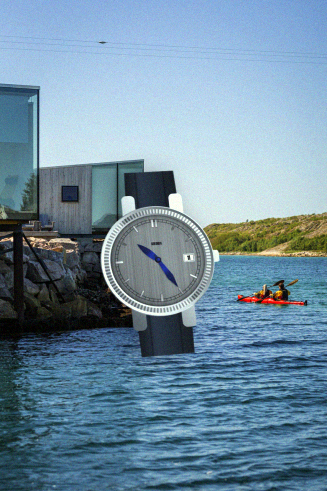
10.25
